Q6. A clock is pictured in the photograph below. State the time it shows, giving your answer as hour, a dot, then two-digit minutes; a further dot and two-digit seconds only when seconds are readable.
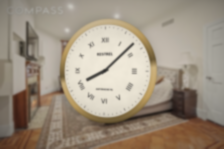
8.08
